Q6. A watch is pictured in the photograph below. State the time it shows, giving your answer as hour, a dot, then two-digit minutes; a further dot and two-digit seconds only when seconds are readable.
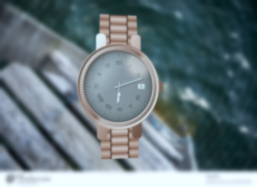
6.12
